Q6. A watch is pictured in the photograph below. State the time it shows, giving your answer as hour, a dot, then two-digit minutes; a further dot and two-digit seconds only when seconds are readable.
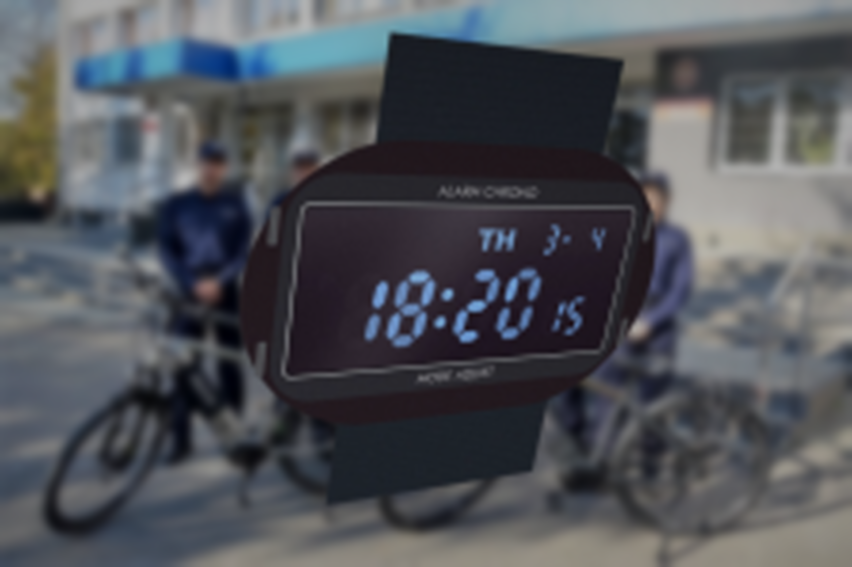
18.20.15
